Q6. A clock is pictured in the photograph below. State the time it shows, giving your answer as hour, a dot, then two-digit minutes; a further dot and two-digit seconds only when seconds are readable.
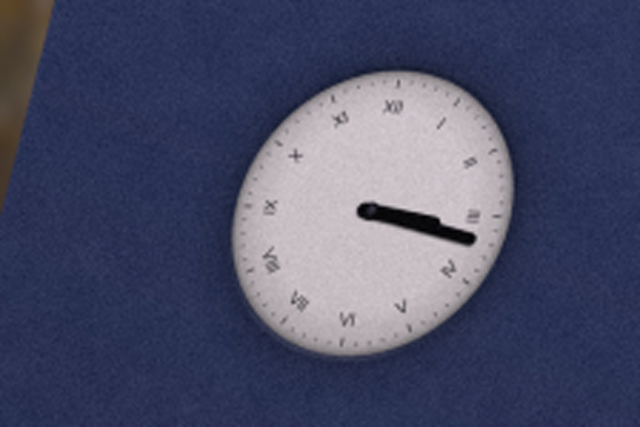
3.17
